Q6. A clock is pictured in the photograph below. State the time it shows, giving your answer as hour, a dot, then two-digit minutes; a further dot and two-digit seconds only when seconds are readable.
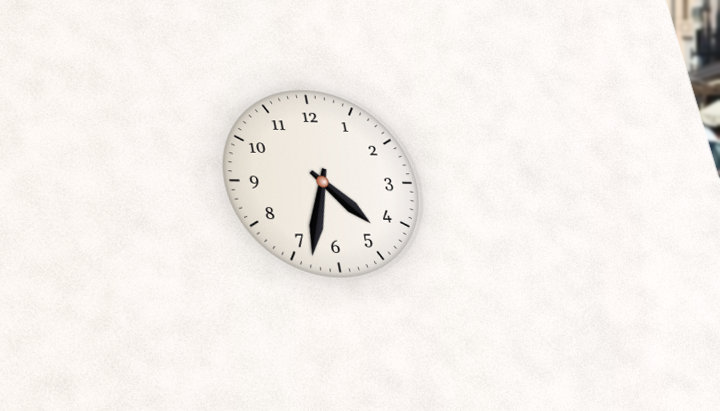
4.33
